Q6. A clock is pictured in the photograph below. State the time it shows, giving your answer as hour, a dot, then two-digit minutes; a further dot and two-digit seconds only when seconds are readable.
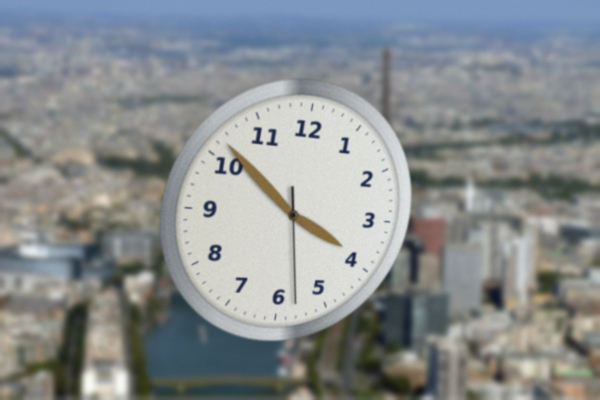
3.51.28
